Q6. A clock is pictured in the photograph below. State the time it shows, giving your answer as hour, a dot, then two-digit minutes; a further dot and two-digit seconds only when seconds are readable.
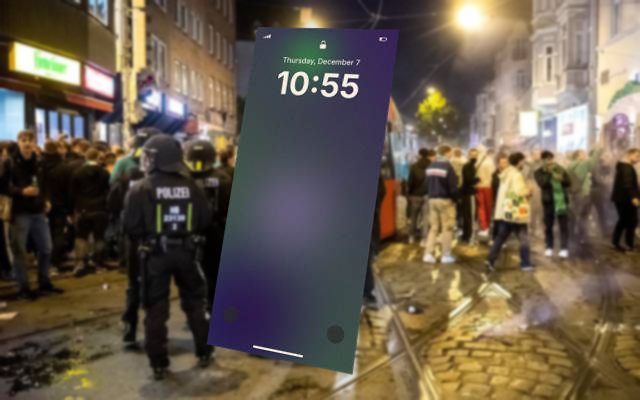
10.55
